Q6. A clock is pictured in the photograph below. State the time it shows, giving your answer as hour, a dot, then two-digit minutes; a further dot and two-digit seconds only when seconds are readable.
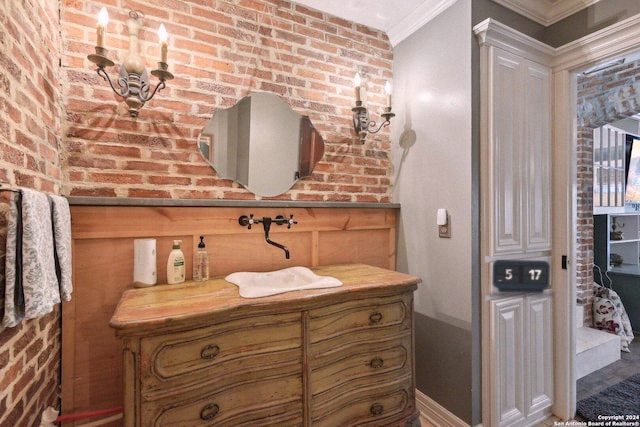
5.17
